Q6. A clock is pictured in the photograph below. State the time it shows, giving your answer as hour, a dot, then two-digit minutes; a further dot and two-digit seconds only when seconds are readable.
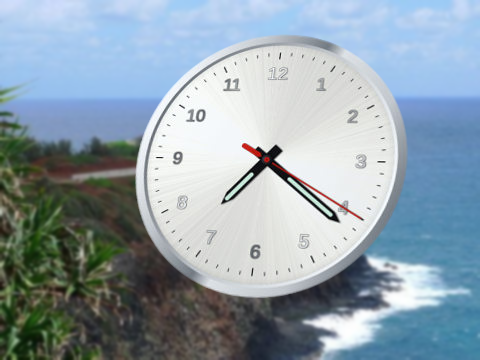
7.21.20
